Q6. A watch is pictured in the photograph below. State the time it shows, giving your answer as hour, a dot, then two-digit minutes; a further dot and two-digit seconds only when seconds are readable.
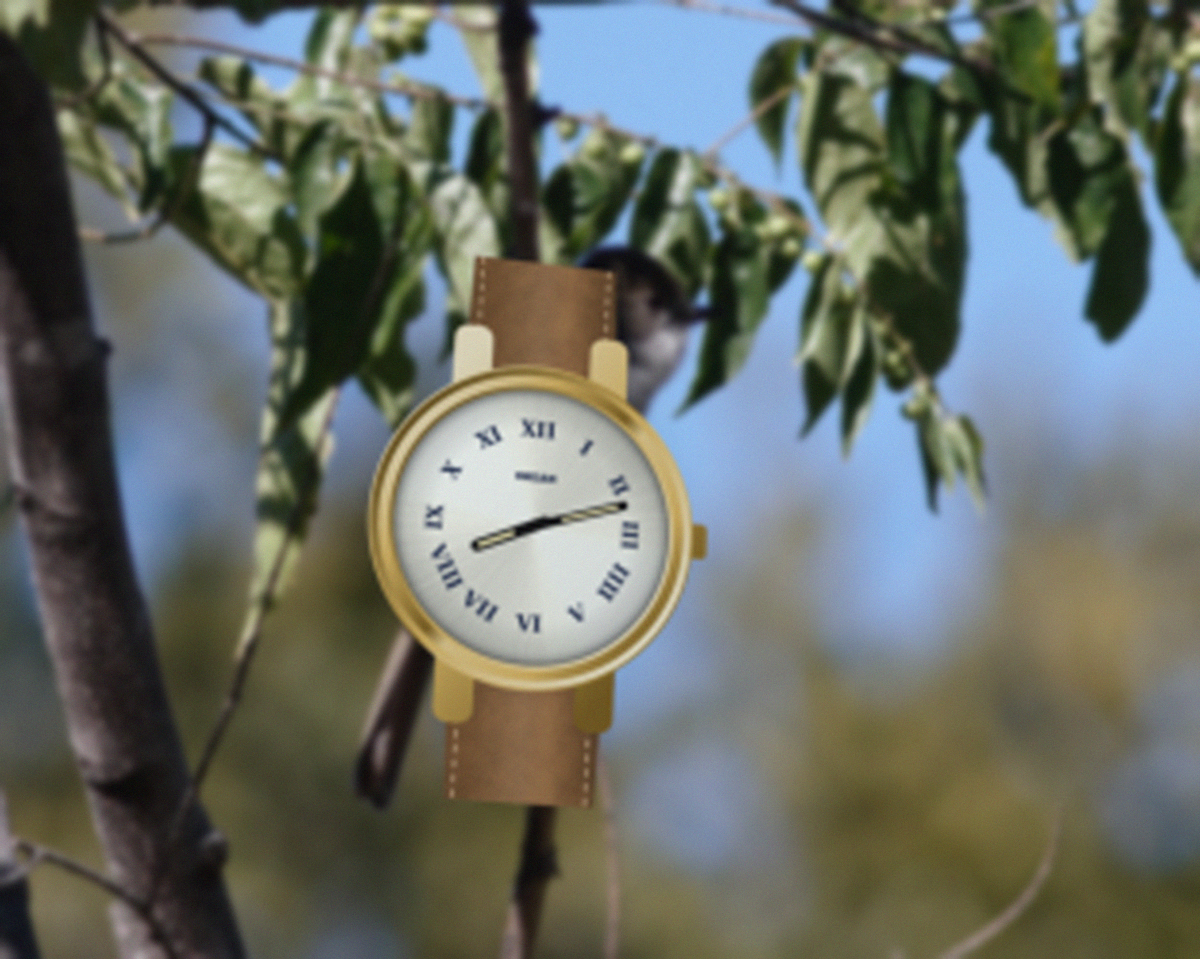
8.12
